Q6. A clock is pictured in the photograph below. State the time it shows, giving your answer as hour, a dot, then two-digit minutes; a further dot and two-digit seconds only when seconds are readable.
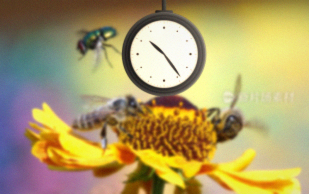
10.24
